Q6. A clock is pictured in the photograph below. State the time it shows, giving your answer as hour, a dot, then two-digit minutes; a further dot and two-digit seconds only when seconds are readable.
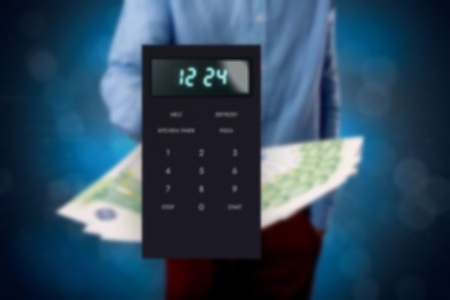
12.24
